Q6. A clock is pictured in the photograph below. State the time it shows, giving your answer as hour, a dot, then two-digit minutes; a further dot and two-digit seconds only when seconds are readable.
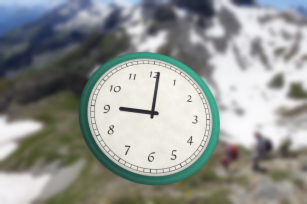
9.01
